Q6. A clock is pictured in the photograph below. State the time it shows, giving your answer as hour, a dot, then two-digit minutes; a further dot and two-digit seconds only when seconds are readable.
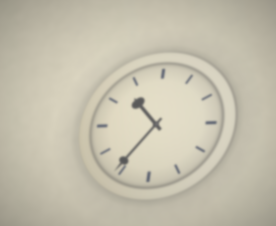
10.36
